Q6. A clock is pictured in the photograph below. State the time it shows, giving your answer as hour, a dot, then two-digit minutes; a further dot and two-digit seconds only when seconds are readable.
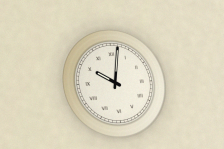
10.02
